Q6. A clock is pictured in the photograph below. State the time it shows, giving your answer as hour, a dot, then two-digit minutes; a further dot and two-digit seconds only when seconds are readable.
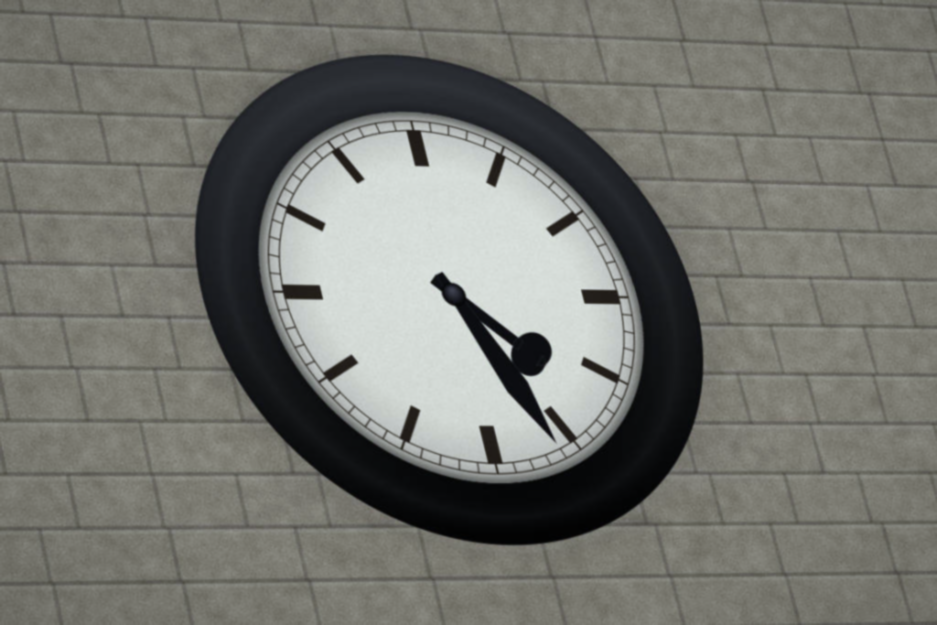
4.26
